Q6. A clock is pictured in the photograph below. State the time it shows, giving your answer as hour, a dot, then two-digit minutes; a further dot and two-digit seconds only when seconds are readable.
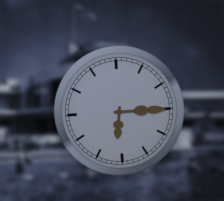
6.15
